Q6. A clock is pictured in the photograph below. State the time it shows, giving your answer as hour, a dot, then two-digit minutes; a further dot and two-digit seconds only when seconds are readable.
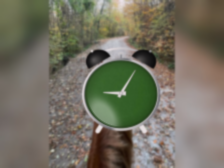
9.05
